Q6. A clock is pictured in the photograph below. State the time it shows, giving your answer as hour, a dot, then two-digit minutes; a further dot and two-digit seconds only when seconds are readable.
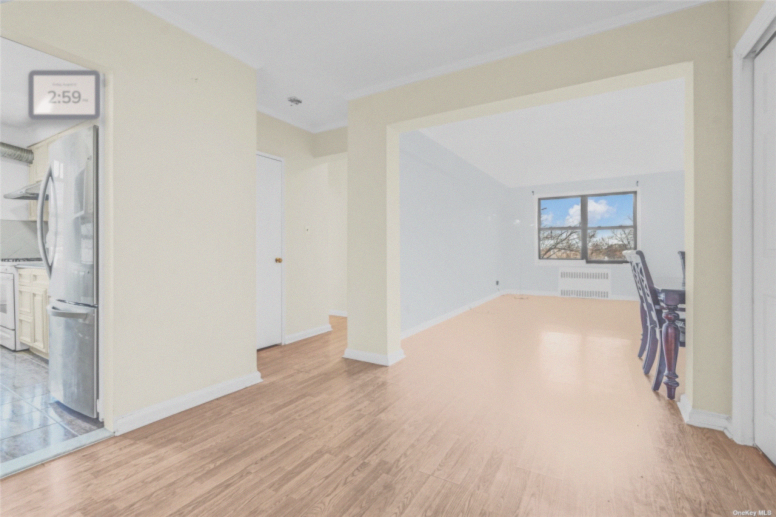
2.59
